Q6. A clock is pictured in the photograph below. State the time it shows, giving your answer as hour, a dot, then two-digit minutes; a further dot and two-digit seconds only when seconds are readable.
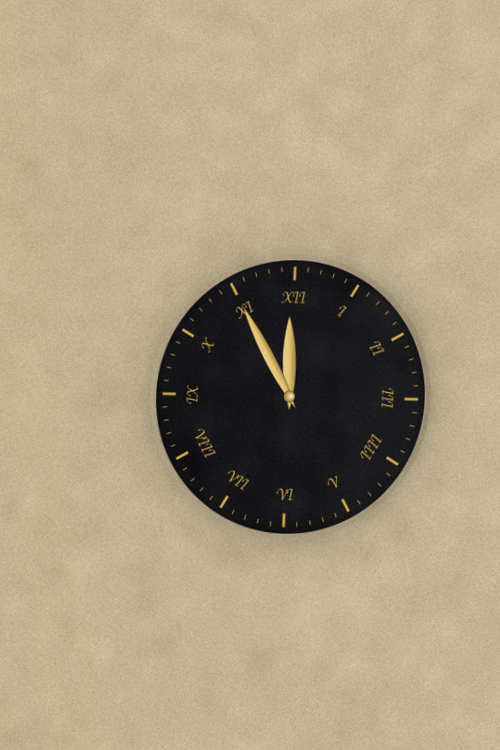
11.55
